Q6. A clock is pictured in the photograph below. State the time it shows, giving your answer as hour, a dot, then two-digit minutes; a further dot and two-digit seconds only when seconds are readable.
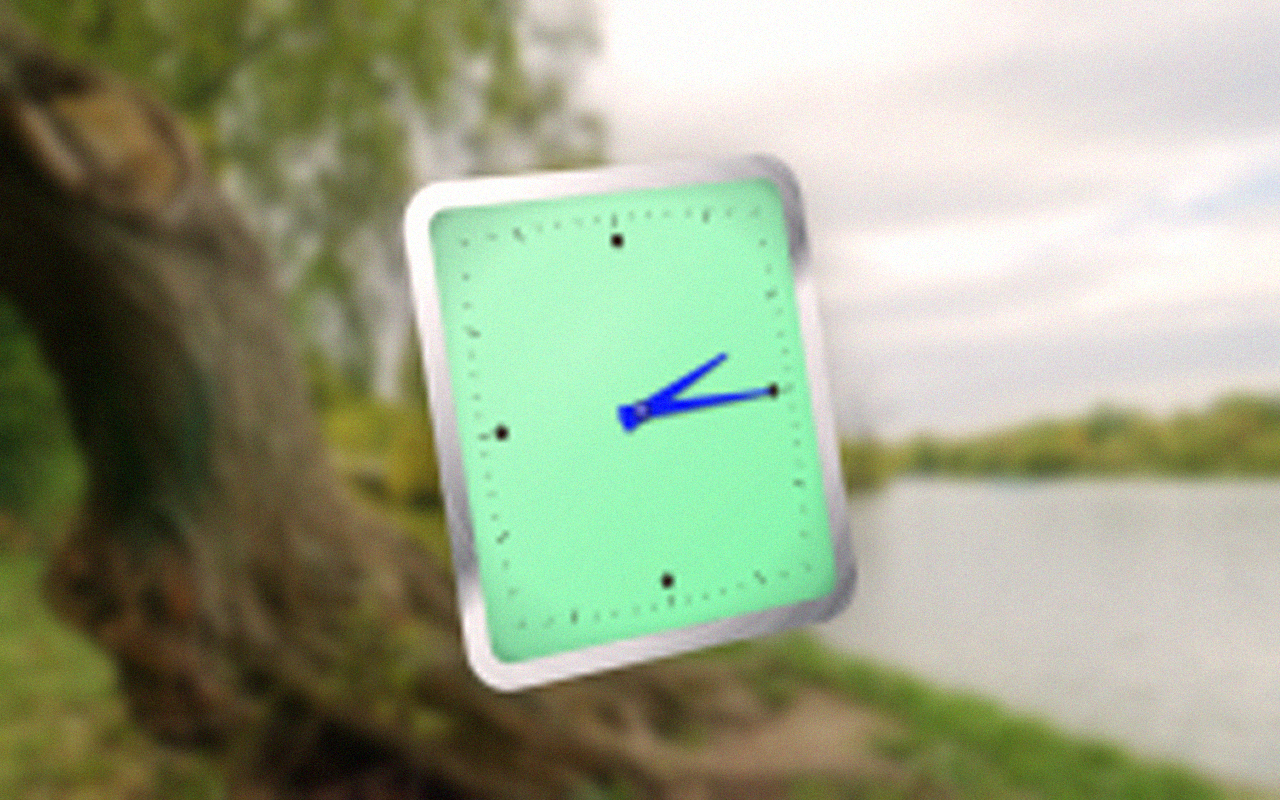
2.15
